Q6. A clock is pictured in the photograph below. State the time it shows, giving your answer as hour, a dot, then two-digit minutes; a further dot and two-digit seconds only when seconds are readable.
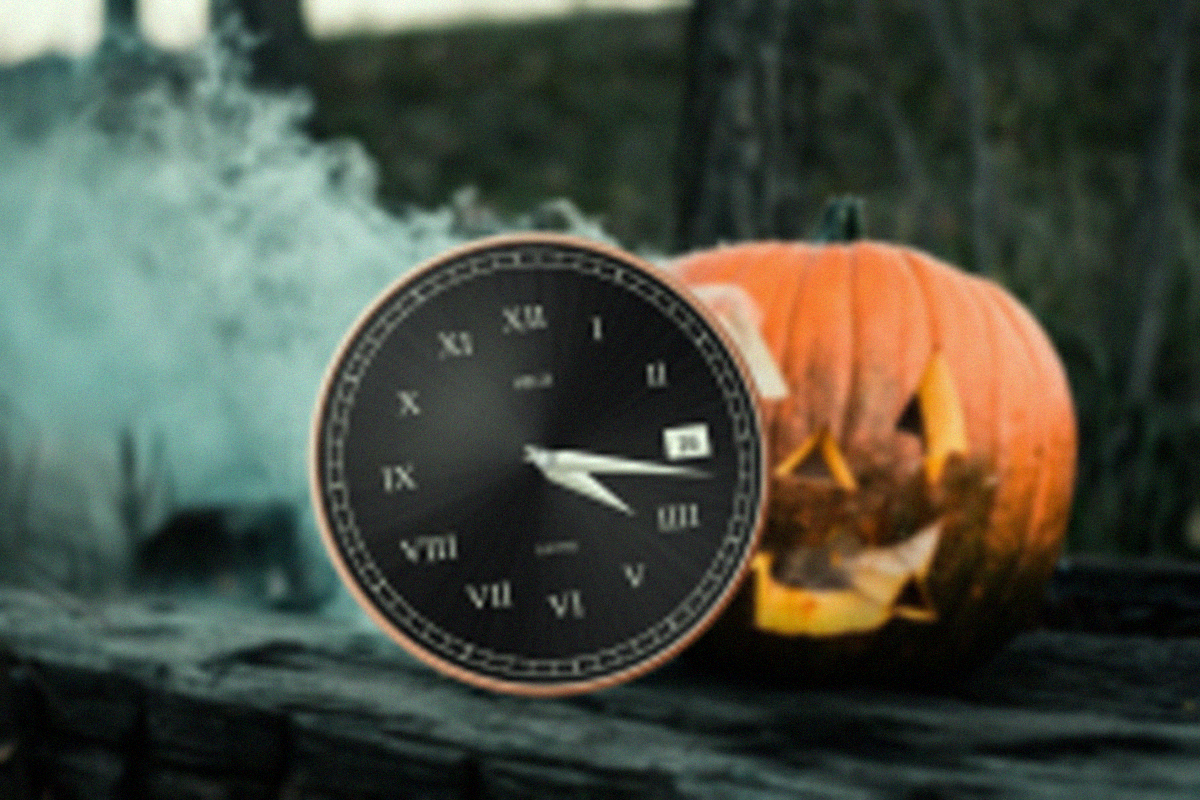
4.17
